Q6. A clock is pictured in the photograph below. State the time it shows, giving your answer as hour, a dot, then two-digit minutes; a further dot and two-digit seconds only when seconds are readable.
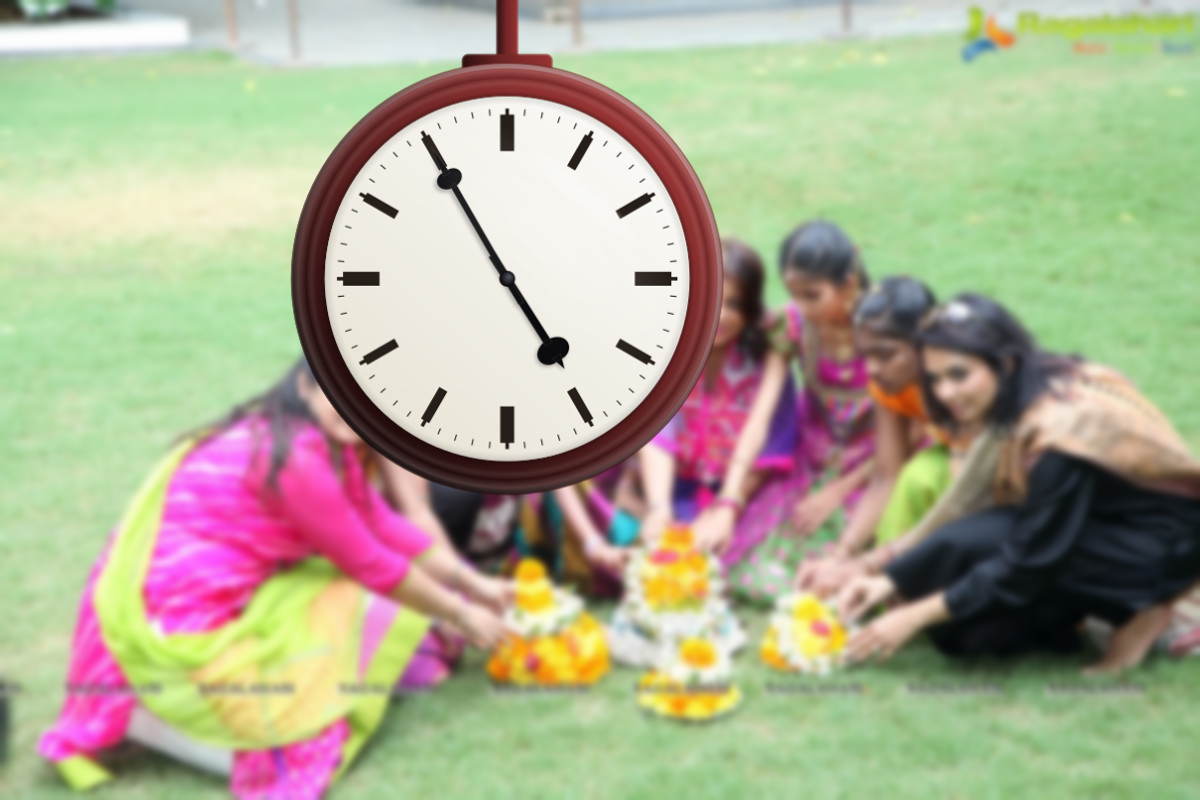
4.55
